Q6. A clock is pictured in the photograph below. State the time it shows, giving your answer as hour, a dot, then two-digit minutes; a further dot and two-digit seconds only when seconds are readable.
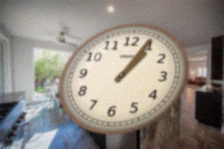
1.04
